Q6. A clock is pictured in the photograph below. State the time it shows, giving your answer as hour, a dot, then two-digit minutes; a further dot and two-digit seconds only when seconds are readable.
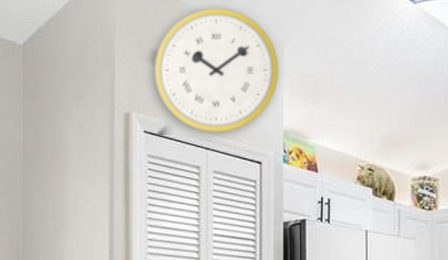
10.09
